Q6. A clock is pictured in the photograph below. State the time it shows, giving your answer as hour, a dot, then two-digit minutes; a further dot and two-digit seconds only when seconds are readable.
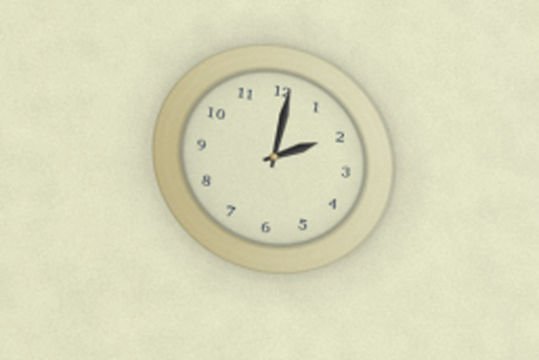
2.01
